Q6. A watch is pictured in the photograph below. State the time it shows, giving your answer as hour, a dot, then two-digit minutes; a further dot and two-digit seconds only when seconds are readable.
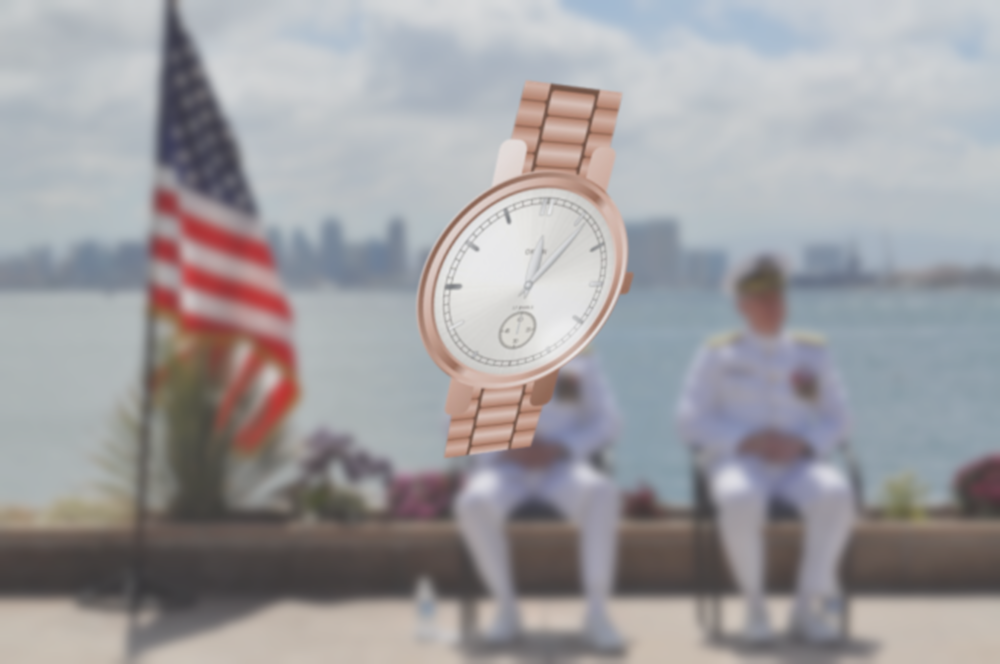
12.06
